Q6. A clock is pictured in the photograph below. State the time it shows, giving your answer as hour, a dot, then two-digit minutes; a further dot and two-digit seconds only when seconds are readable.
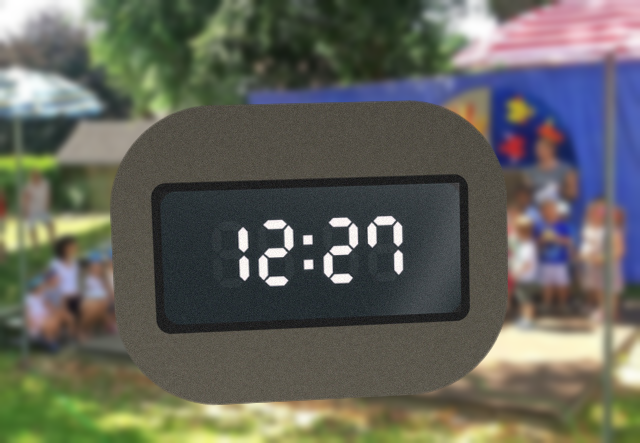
12.27
